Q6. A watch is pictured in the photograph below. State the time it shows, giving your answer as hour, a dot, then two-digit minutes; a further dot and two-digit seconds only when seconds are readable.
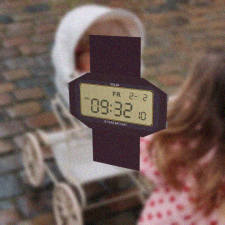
9.32.10
